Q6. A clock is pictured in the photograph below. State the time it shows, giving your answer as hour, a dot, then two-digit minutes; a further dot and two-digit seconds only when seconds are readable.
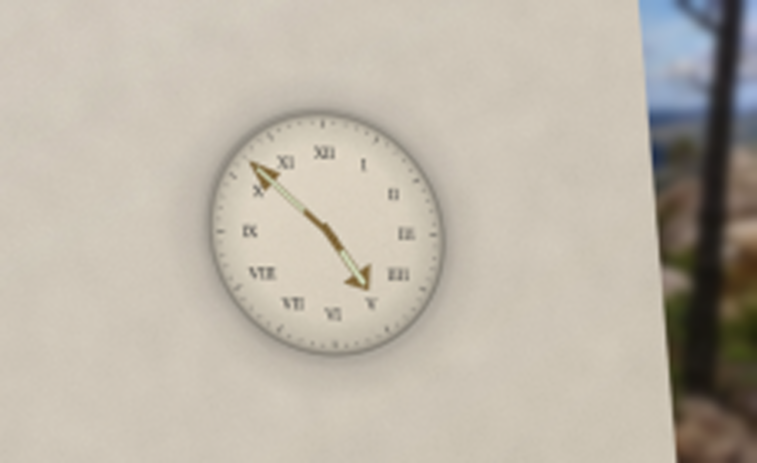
4.52
